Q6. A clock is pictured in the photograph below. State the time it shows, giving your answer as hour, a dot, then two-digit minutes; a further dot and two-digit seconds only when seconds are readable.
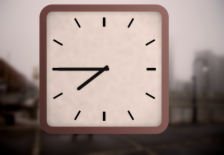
7.45
